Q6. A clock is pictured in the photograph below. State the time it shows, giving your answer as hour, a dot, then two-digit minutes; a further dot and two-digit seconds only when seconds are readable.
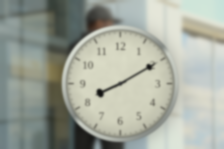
8.10
